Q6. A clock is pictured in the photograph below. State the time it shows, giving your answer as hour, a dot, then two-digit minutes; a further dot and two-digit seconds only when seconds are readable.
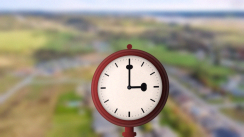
3.00
